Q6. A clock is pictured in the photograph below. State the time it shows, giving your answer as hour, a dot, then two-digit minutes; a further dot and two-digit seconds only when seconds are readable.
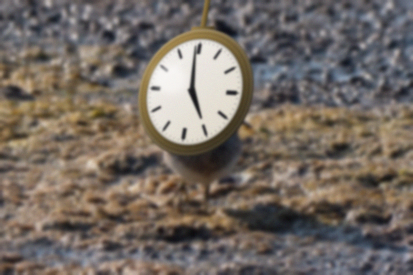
4.59
